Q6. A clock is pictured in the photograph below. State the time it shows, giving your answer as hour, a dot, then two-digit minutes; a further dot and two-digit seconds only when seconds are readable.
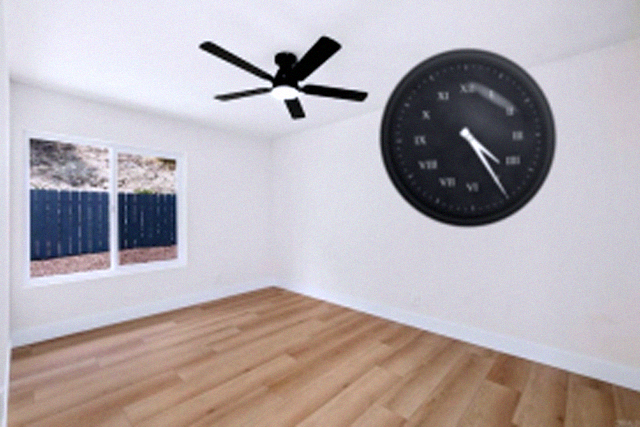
4.25
